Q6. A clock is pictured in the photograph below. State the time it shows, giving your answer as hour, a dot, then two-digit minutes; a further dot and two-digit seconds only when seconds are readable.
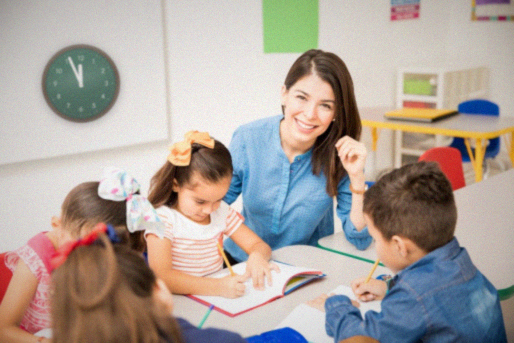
11.56
